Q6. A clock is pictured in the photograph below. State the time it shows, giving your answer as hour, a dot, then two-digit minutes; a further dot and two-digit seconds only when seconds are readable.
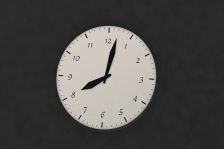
8.02
